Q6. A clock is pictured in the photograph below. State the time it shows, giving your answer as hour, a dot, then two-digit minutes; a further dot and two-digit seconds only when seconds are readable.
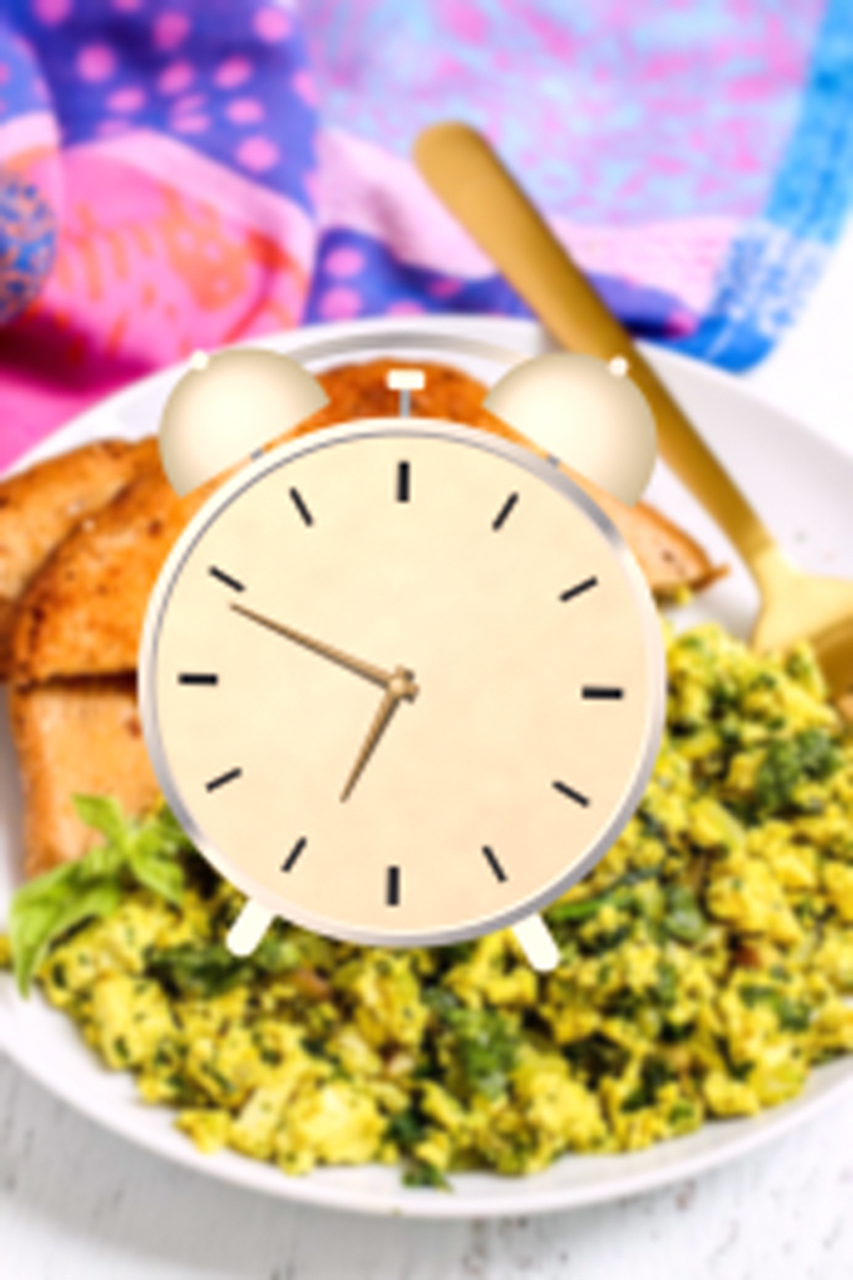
6.49
